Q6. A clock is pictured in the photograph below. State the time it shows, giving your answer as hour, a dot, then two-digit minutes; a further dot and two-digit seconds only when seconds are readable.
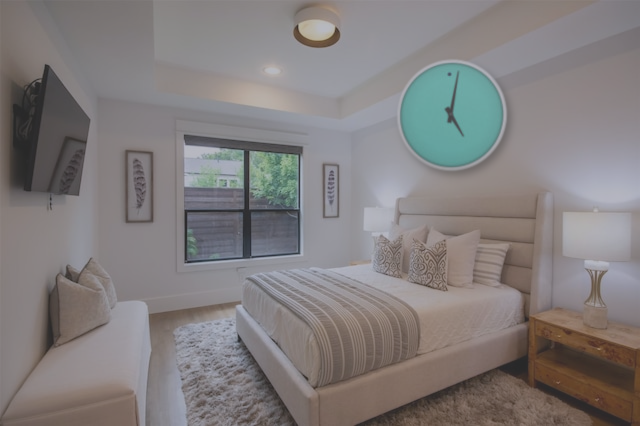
5.02
